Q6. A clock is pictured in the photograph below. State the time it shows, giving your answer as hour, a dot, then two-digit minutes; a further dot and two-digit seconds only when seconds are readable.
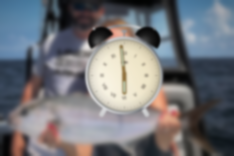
5.59
